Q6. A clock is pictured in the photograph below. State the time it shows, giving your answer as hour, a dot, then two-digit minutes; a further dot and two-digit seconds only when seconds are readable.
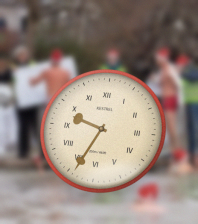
9.34
